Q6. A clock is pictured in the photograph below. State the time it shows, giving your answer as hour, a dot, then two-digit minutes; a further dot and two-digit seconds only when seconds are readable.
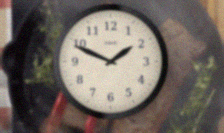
1.49
